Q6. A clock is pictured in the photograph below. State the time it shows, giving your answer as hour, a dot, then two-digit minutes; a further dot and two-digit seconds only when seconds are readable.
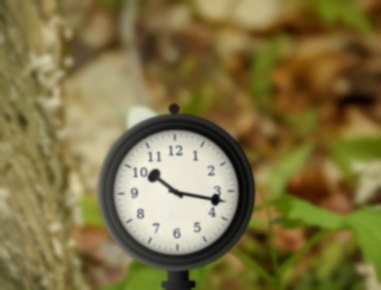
10.17
